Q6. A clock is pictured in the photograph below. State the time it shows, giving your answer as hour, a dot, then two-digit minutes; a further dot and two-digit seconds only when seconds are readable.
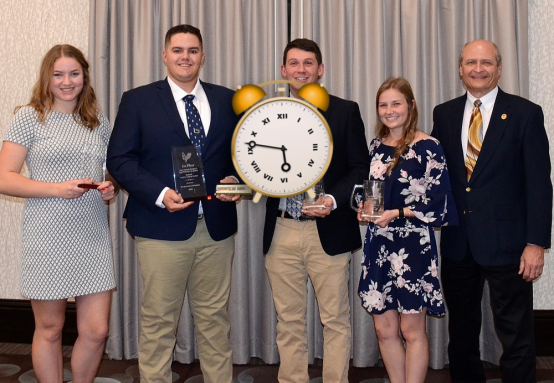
5.47
